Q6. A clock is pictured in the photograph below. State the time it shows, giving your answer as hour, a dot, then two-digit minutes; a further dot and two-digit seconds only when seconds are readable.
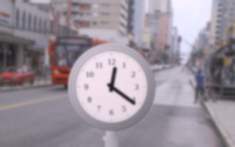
12.21
